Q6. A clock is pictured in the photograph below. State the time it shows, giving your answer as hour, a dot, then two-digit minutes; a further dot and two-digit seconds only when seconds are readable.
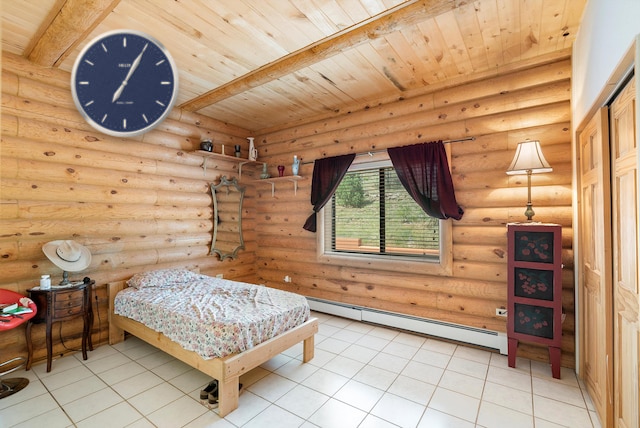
7.05
